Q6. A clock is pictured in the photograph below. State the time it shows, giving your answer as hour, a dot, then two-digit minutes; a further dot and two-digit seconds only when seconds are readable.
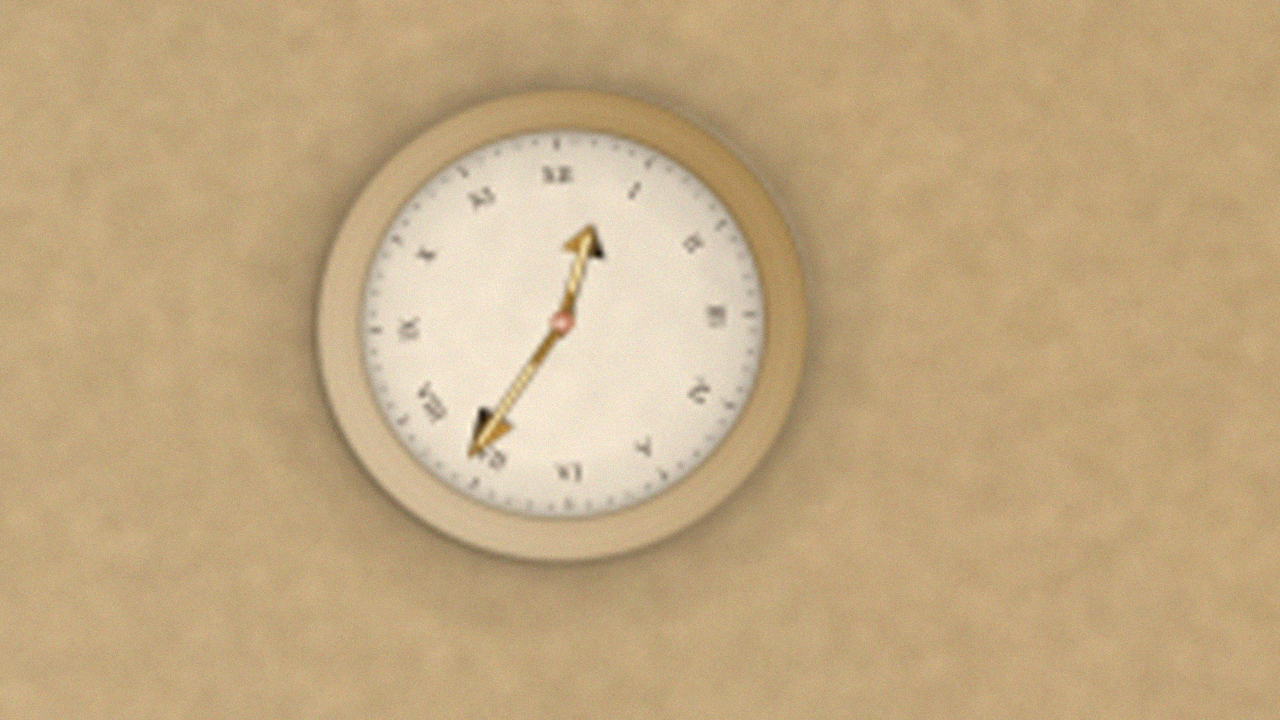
12.36
